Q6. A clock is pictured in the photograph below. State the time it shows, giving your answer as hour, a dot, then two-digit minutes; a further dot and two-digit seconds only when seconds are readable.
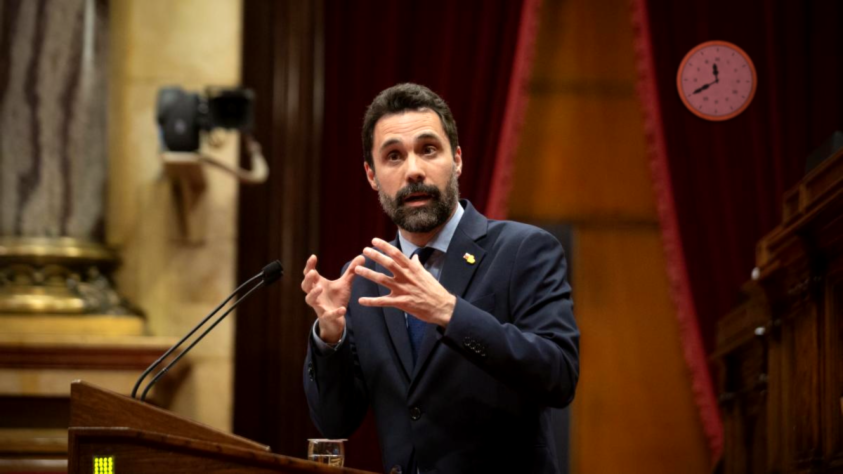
11.40
